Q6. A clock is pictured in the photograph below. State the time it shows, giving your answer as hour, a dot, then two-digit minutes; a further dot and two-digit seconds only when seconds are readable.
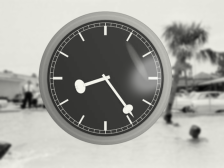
8.24
